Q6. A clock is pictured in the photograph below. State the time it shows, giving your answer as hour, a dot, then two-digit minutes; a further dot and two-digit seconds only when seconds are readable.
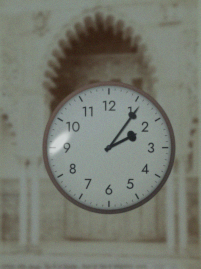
2.06
